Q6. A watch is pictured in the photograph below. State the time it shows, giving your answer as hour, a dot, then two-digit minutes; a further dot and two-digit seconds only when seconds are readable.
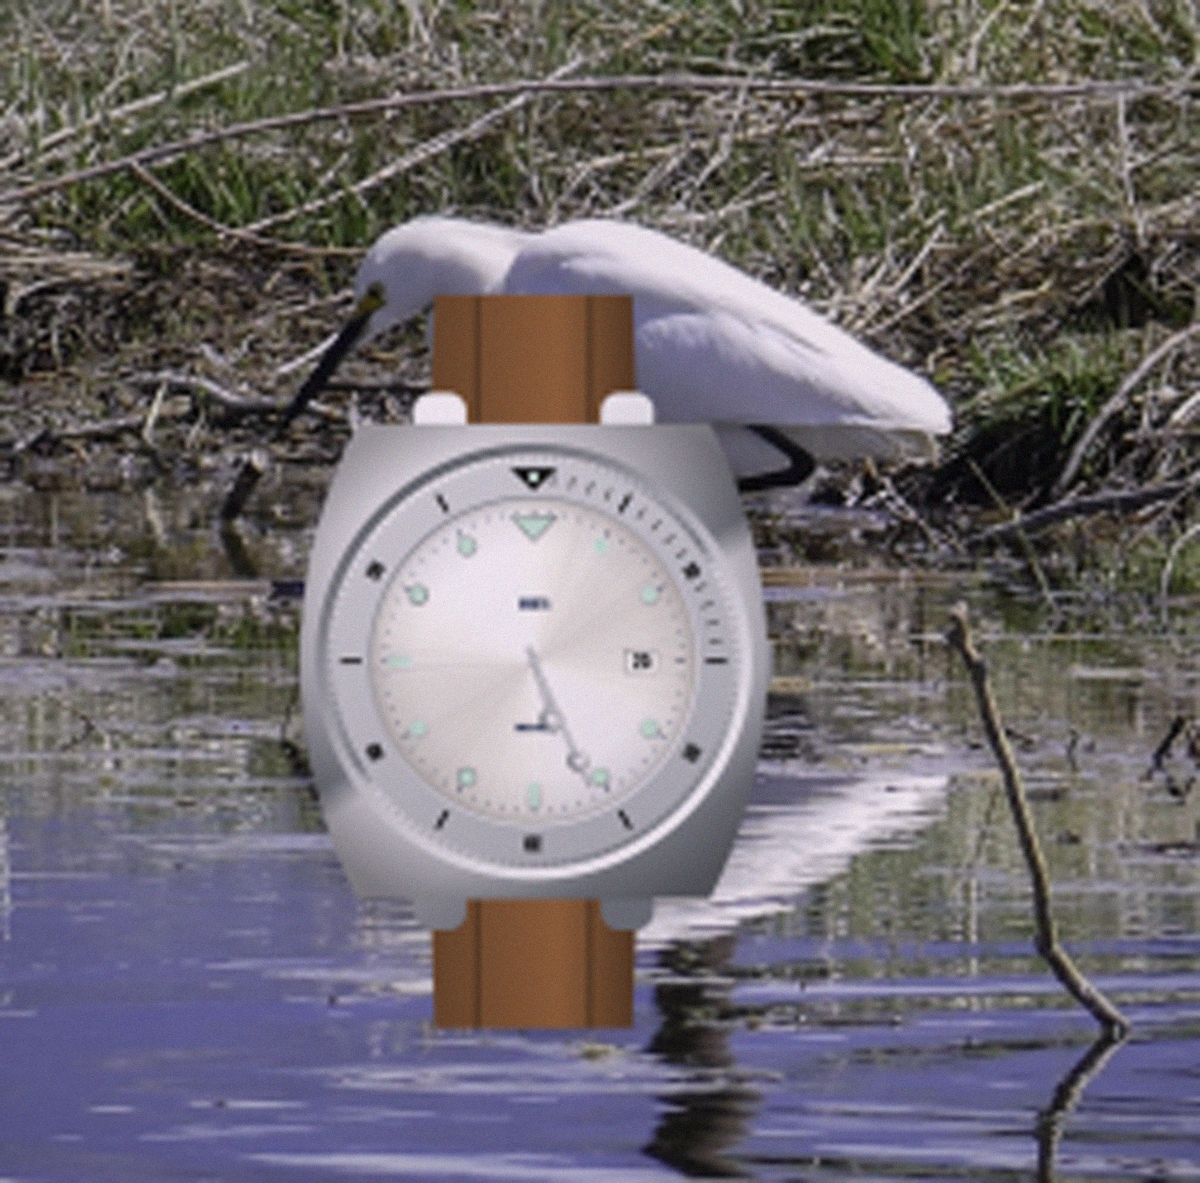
5.26
